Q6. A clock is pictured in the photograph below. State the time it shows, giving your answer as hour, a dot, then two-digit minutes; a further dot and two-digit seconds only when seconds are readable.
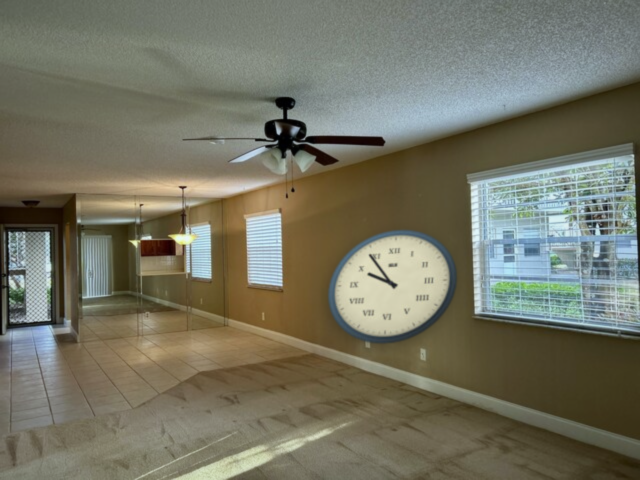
9.54
